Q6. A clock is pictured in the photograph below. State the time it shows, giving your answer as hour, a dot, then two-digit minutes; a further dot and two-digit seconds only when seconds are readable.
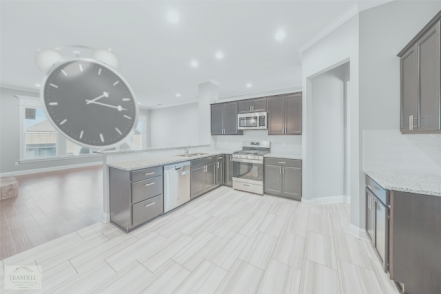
2.18
